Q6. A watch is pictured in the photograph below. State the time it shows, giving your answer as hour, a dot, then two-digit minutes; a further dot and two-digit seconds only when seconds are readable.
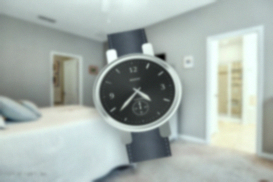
4.38
